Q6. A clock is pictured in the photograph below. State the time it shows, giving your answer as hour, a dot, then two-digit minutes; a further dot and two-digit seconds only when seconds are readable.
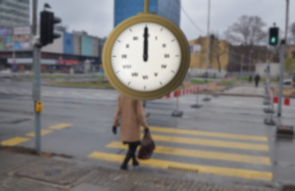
12.00
